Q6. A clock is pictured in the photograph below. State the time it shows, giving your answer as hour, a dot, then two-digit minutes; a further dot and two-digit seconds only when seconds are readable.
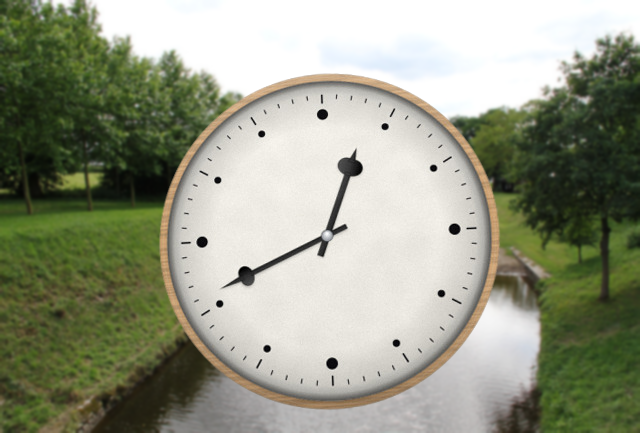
12.41
